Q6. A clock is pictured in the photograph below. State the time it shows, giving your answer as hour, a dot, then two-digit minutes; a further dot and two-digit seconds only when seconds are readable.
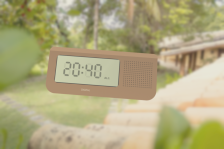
20.40
